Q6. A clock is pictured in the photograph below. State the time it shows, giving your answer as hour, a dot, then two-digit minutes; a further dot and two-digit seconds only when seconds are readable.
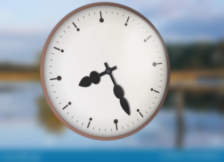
8.27
